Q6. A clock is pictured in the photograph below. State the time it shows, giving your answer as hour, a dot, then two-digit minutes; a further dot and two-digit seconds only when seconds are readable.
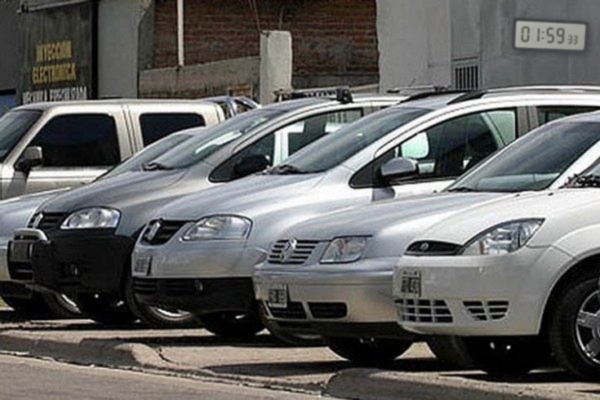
1.59
